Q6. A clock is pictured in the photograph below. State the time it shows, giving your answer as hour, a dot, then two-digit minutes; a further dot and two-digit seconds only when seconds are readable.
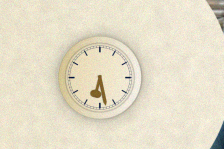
6.28
